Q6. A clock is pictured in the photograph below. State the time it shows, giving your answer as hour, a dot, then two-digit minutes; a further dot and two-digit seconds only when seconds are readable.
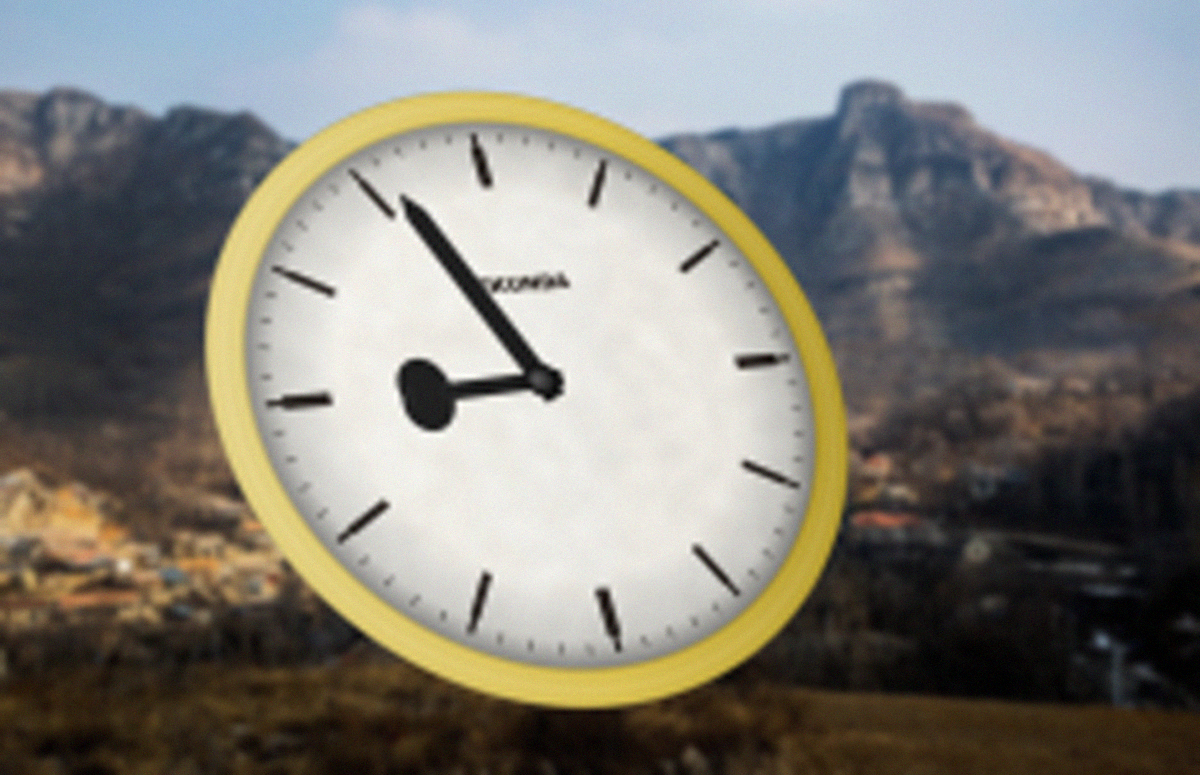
8.56
